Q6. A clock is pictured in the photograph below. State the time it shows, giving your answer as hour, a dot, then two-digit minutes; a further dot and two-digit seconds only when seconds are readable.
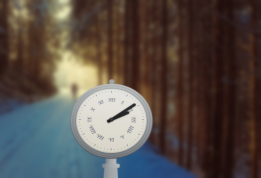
2.09
